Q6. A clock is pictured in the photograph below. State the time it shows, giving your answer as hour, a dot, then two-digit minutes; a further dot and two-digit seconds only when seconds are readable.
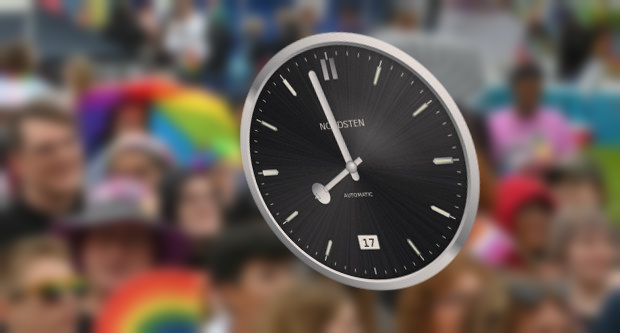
7.58
